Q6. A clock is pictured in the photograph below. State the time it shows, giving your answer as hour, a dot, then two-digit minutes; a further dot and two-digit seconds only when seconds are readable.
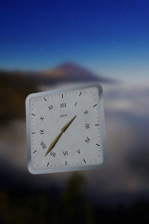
1.37
